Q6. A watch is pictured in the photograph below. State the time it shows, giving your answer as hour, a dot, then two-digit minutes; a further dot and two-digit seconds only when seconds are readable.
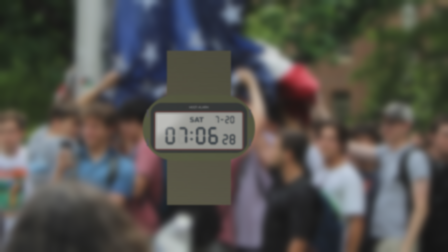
7.06.28
